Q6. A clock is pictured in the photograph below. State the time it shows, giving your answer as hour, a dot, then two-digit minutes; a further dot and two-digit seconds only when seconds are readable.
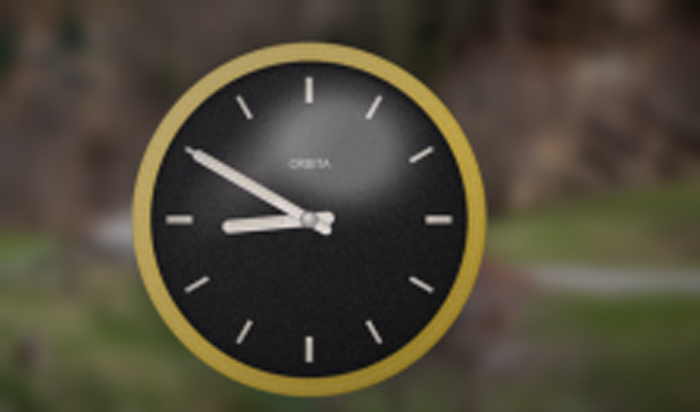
8.50
